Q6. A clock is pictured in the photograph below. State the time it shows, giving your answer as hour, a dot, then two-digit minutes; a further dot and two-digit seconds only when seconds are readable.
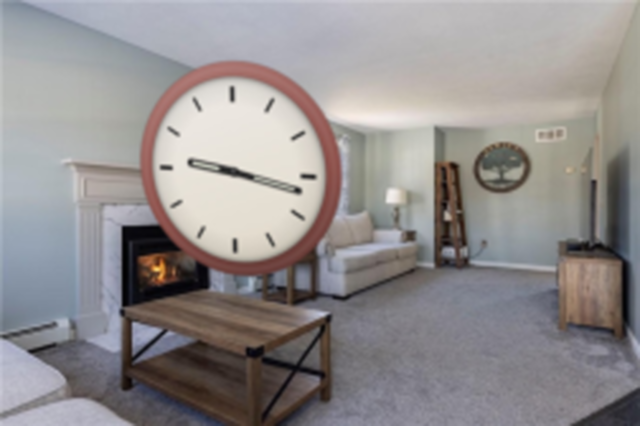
9.17
